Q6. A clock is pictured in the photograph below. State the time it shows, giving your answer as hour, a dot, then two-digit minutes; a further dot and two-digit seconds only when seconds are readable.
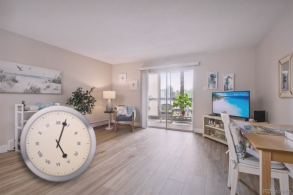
5.03
